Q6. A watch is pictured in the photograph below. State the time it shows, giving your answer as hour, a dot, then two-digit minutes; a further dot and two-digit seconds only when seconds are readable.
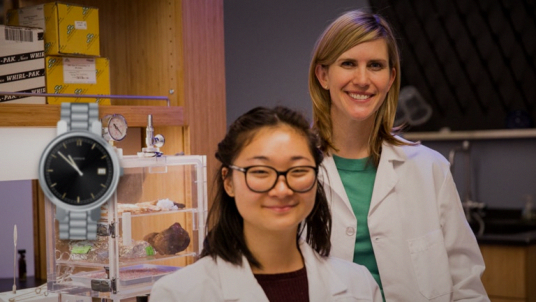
10.52
